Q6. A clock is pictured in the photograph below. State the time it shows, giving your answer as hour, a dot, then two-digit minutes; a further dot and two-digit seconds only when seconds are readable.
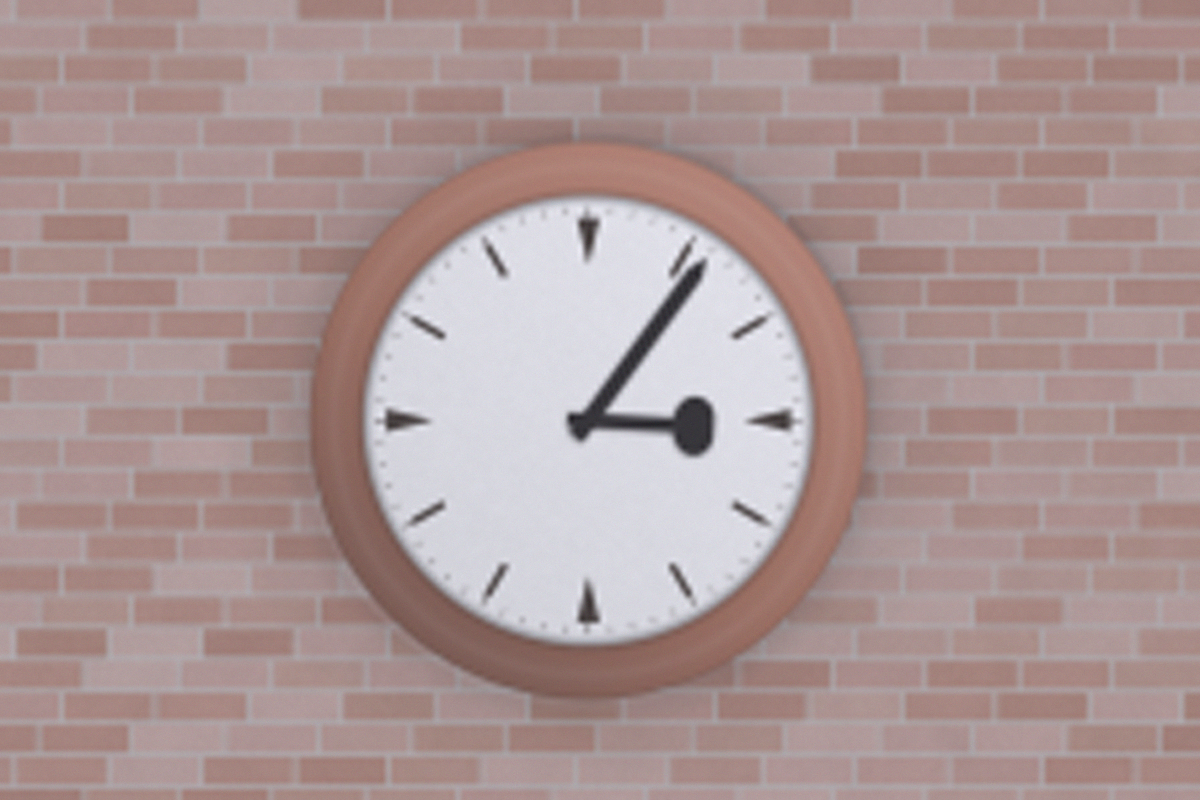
3.06
